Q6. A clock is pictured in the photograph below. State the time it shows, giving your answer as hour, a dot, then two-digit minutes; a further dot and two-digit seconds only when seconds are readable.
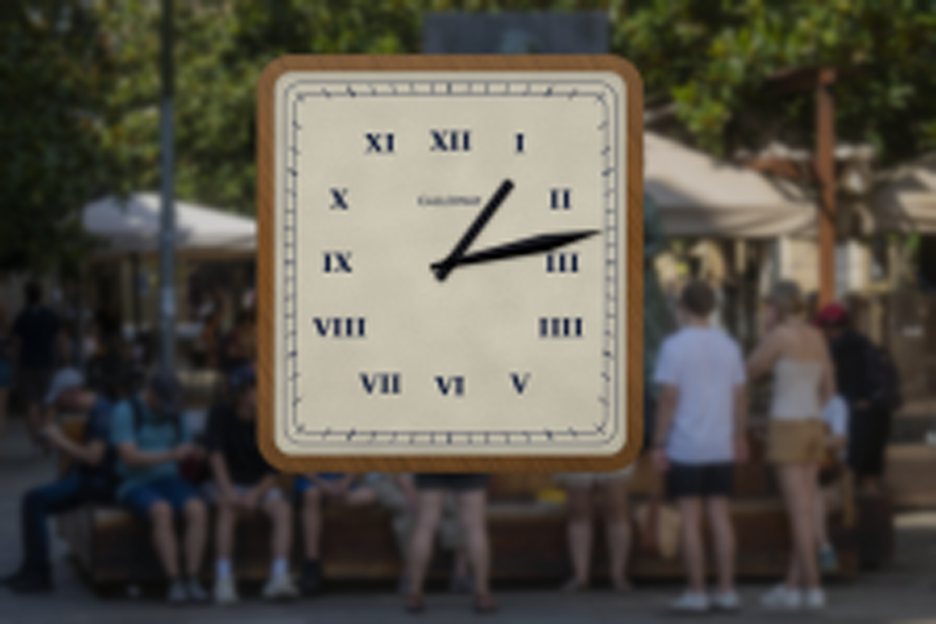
1.13
